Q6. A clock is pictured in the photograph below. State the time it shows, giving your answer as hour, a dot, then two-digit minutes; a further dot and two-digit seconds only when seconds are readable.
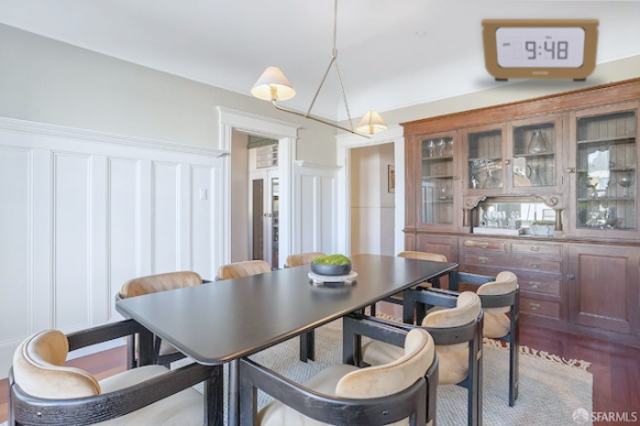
9.48
